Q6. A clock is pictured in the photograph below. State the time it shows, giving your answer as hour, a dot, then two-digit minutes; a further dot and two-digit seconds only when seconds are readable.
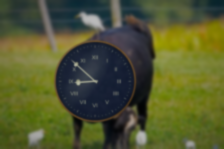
8.52
